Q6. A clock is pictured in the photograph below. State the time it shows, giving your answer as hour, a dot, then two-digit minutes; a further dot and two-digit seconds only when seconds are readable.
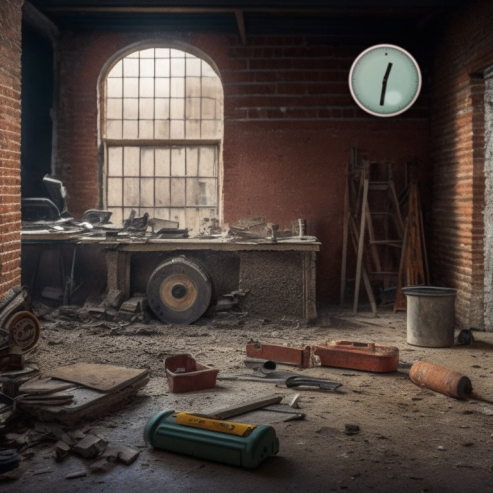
12.31
